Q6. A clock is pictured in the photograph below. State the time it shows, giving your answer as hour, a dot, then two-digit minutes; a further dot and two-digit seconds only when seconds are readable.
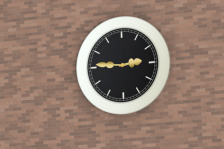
2.46
